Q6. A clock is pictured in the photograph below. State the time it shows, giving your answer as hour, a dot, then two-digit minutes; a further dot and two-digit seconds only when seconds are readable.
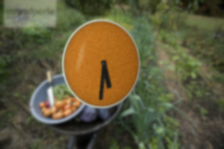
5.31
